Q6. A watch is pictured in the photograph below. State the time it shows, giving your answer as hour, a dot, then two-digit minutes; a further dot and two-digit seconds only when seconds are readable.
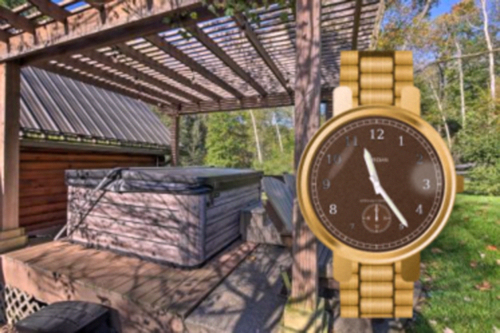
11.24
